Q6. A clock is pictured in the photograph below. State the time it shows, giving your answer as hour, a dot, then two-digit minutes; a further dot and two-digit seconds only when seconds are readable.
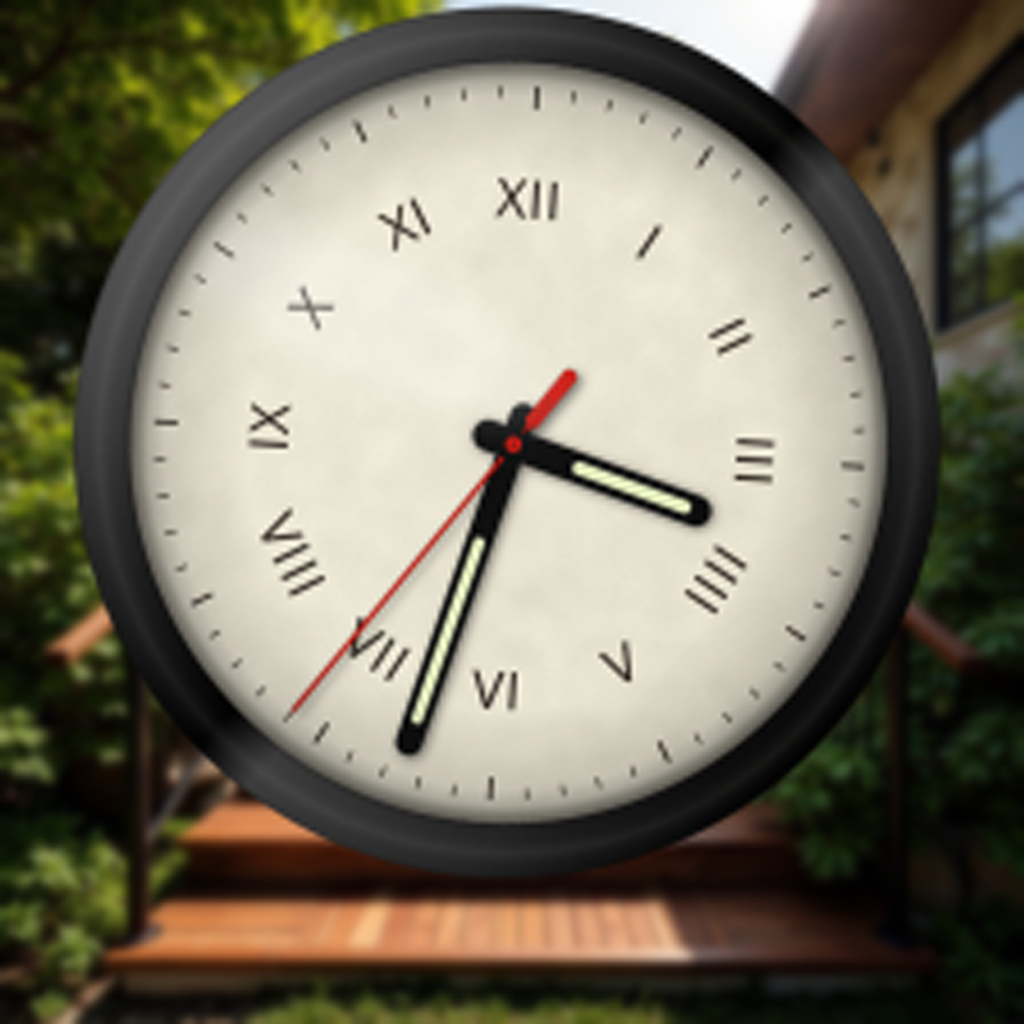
3.32.36
